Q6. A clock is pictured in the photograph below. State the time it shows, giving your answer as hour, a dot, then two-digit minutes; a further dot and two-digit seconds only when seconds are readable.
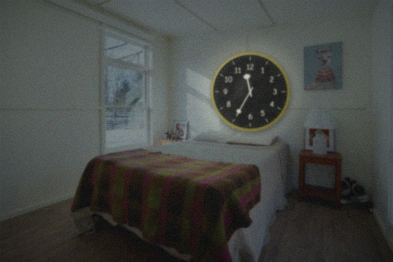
11.35
